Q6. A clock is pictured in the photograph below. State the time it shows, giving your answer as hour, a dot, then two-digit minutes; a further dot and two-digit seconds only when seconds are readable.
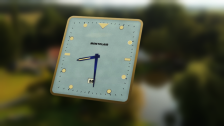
8.29
